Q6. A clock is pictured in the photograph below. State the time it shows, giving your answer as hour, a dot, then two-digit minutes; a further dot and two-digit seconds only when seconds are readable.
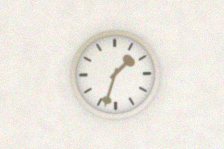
1.33
